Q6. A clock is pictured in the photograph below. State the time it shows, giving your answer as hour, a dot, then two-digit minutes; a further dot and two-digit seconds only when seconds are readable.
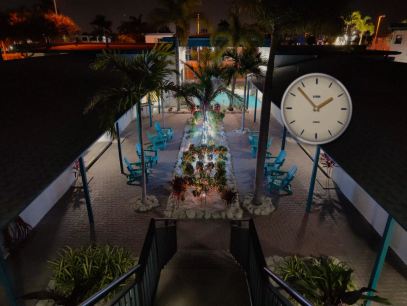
1.53
